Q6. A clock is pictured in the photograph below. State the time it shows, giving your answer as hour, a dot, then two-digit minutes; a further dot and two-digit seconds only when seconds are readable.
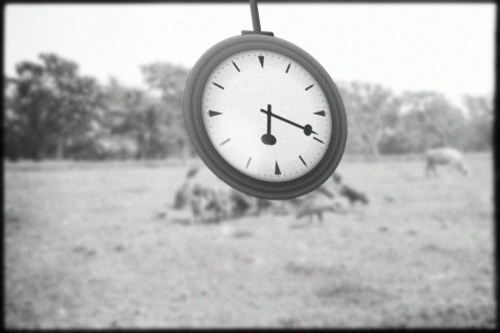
6.19
